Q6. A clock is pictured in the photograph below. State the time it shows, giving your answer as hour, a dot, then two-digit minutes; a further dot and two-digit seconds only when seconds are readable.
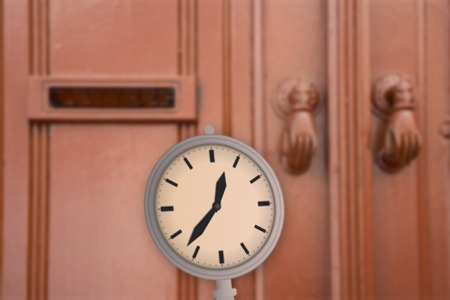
12.37
